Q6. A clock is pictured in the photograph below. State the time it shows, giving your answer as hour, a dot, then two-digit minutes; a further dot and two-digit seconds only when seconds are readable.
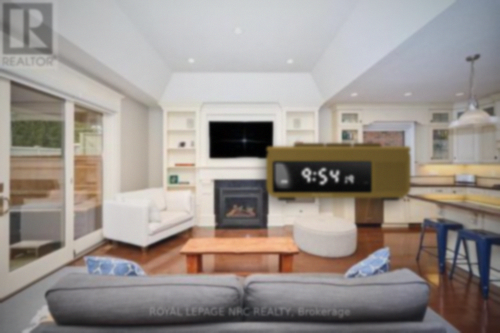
9.54
